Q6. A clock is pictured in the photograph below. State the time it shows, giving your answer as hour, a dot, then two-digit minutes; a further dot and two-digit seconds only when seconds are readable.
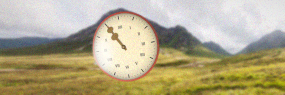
10.55
